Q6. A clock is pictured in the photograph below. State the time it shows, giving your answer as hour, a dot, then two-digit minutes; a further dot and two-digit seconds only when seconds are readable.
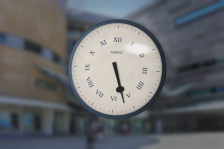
5.27
